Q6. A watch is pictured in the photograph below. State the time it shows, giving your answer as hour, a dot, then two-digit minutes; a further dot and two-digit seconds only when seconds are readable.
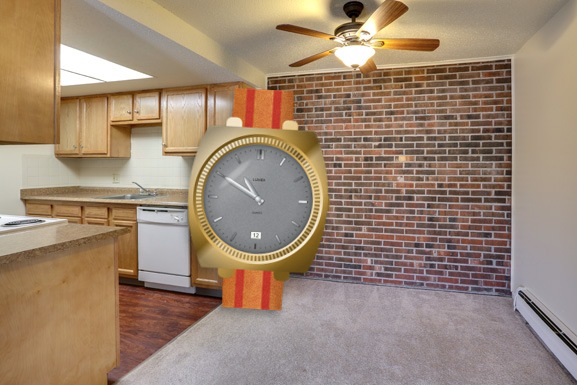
10.50
